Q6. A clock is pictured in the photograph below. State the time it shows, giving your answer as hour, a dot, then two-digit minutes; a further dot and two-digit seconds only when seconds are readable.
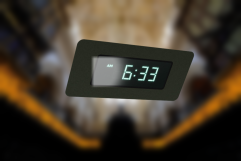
6.33
